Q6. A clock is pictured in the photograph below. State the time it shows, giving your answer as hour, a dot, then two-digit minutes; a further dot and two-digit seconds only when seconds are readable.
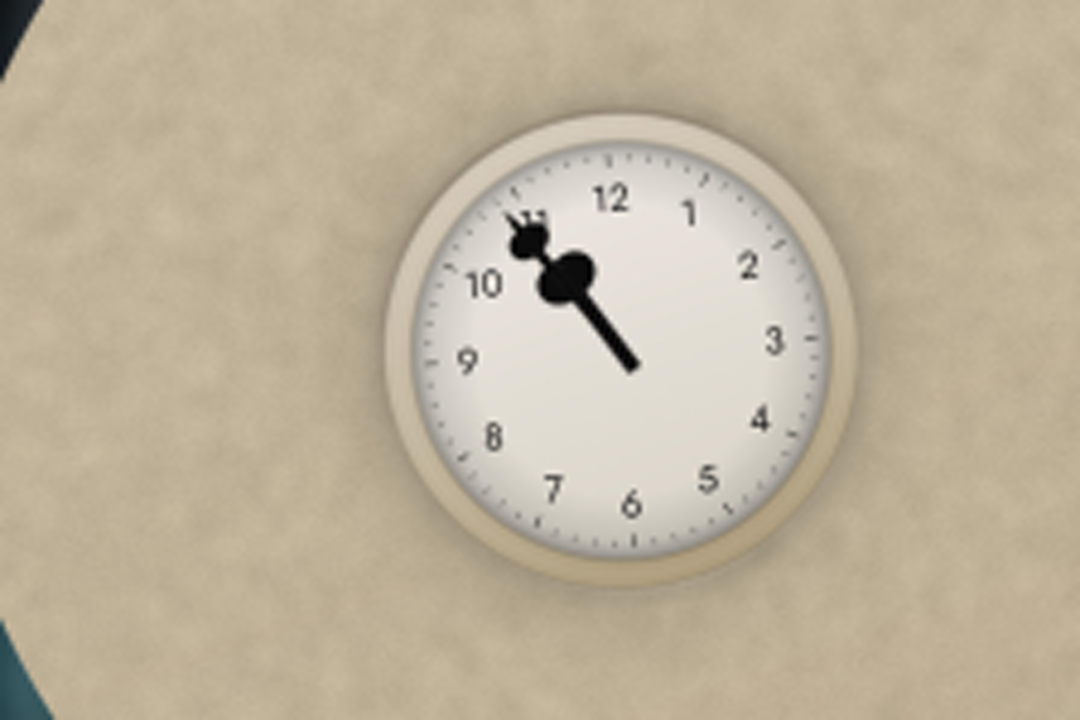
10.54
